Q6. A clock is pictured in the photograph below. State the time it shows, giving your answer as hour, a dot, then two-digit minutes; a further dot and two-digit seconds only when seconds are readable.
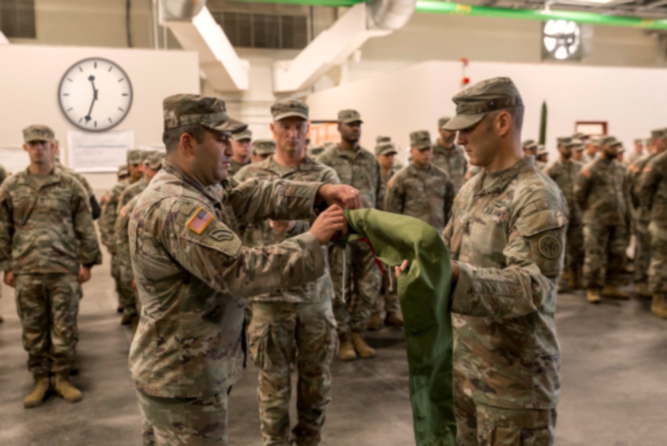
11.33
